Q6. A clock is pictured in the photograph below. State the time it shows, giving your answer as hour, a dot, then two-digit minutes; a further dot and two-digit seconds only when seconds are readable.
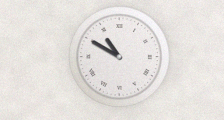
10.50
